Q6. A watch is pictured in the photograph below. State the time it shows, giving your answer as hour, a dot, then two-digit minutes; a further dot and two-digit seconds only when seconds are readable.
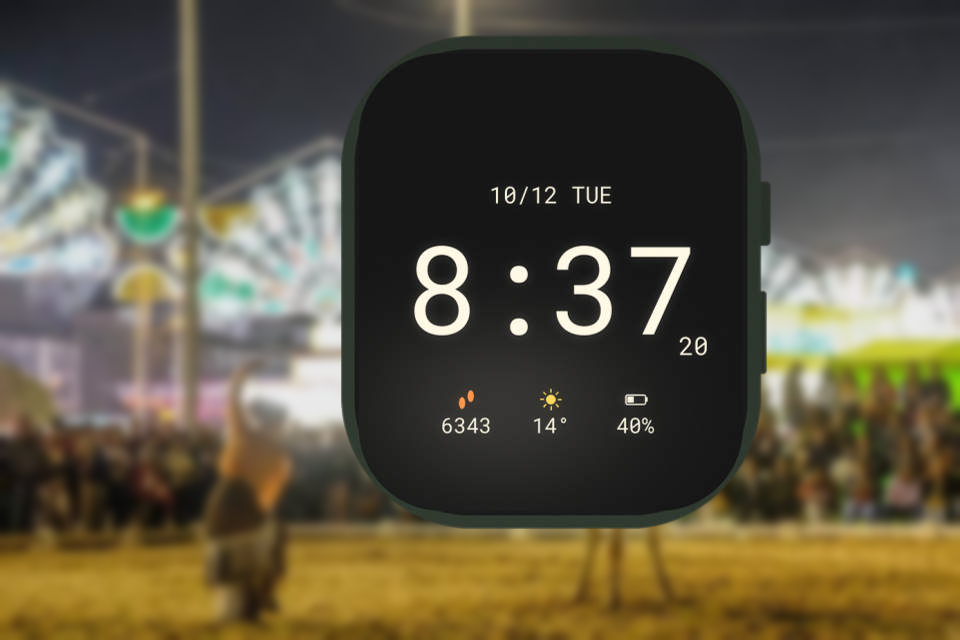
8.37.20
